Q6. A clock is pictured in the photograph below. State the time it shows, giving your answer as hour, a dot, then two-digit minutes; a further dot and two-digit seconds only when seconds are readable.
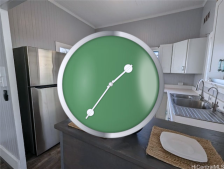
1.36
